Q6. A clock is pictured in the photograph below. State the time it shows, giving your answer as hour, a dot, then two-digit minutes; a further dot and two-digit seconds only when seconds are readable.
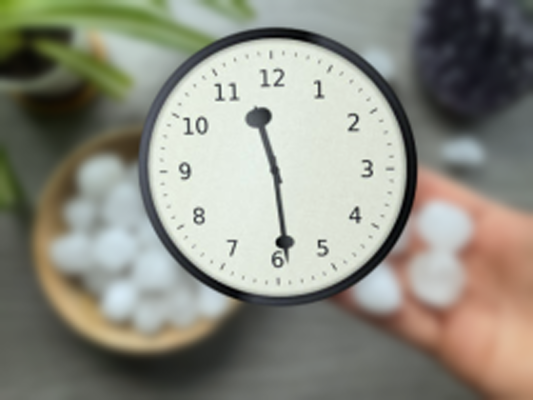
11.29
